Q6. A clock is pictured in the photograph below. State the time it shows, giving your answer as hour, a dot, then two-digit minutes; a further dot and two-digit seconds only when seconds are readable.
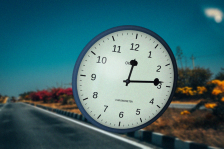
12.14
